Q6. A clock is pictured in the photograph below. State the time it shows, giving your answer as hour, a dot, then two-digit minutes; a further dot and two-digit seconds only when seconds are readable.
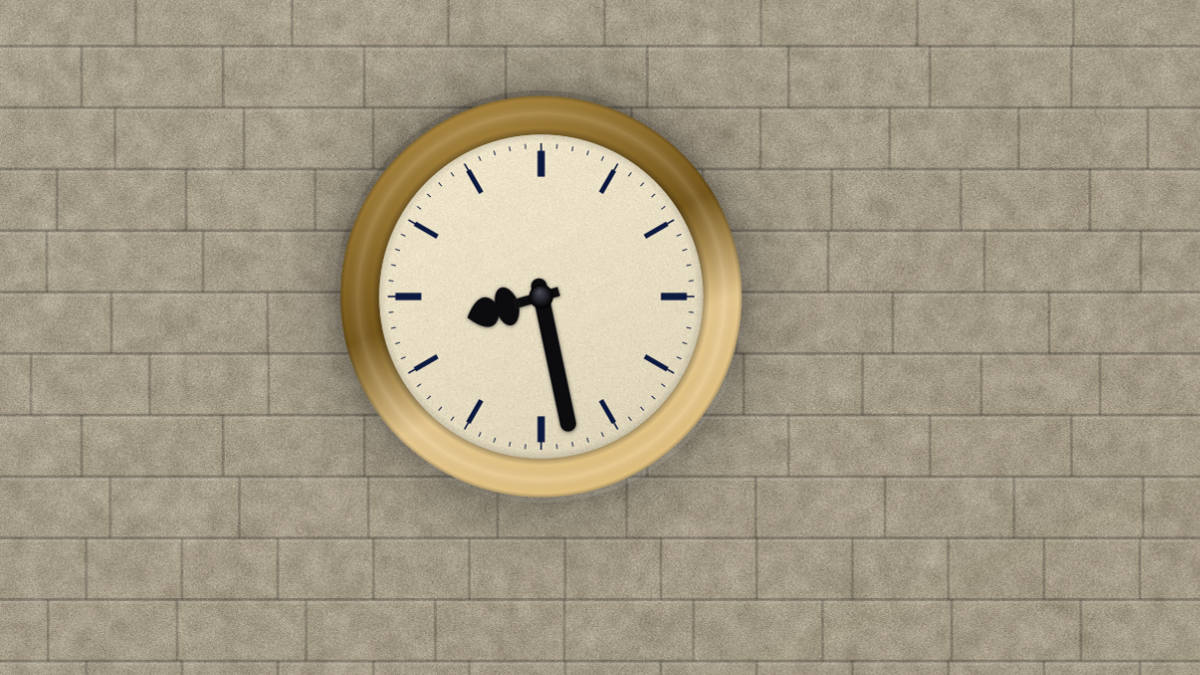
8.28
